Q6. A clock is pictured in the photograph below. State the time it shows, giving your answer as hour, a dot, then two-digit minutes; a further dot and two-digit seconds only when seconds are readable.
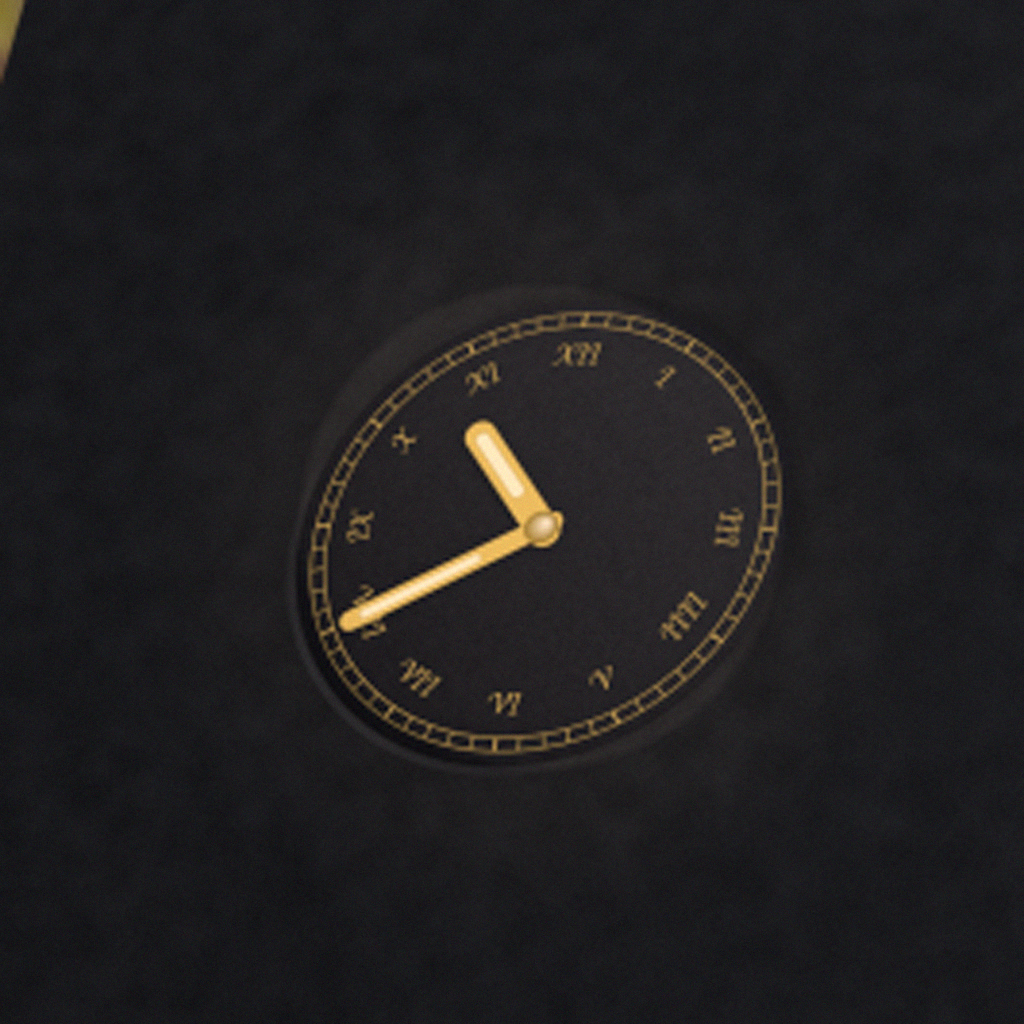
10.40
